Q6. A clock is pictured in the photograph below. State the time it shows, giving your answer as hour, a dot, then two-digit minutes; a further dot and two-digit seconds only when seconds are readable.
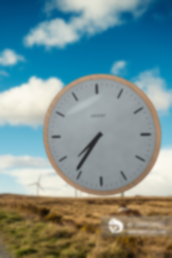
7.36
